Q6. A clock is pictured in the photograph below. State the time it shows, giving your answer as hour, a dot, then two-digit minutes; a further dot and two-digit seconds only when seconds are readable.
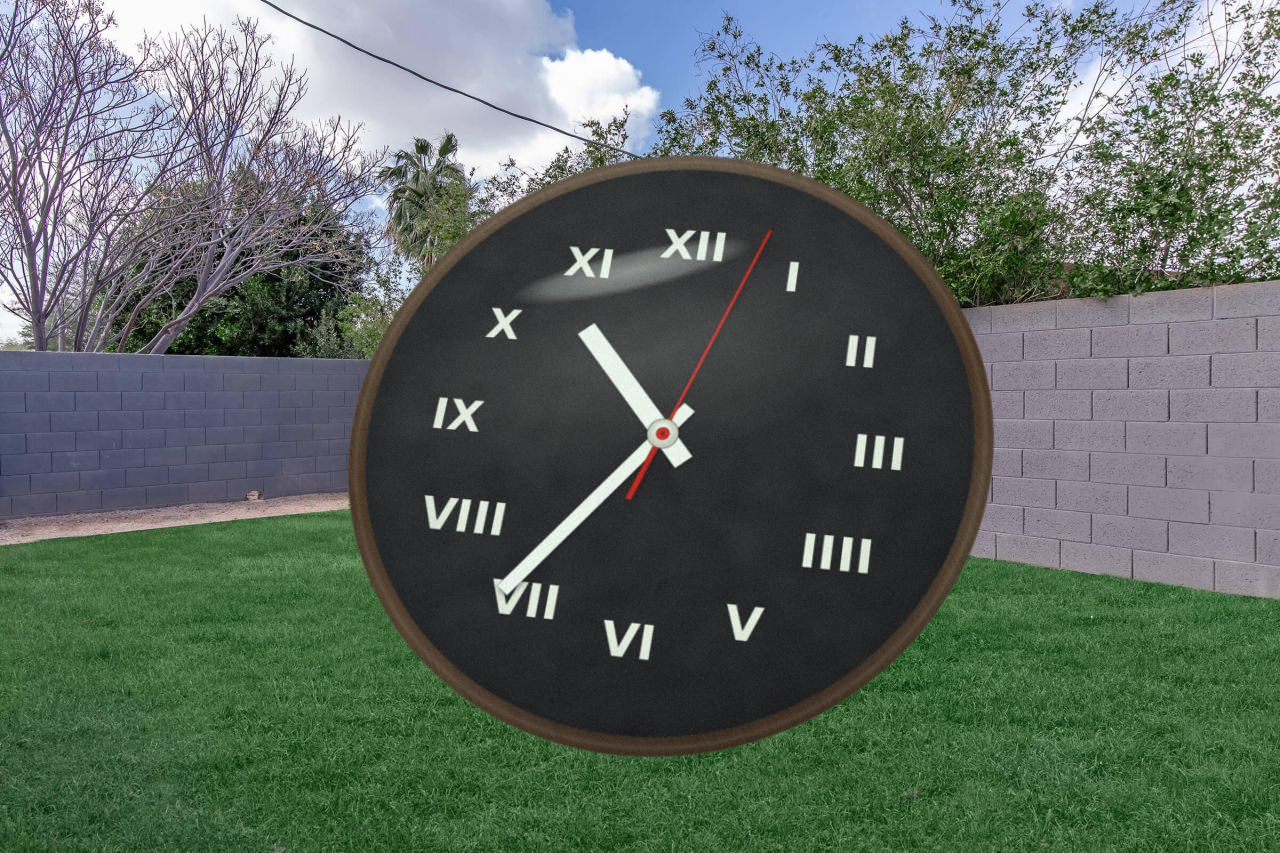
10.36.03
